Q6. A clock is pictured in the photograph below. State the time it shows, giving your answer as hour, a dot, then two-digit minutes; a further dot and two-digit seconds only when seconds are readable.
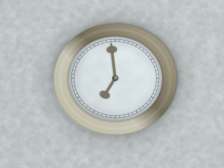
6.59
